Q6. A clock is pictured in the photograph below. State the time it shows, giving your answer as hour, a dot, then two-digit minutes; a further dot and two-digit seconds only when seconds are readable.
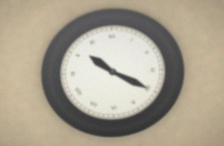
10.20
